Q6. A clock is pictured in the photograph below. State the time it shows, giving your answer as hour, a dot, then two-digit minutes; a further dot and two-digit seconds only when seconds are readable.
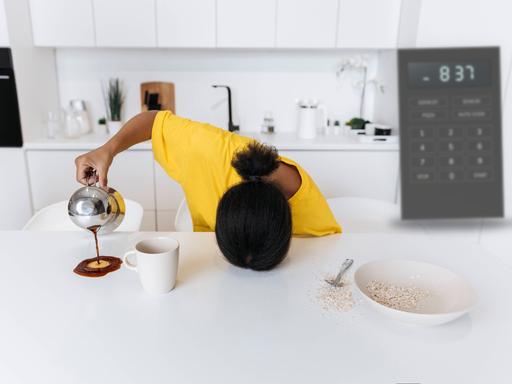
8.37
